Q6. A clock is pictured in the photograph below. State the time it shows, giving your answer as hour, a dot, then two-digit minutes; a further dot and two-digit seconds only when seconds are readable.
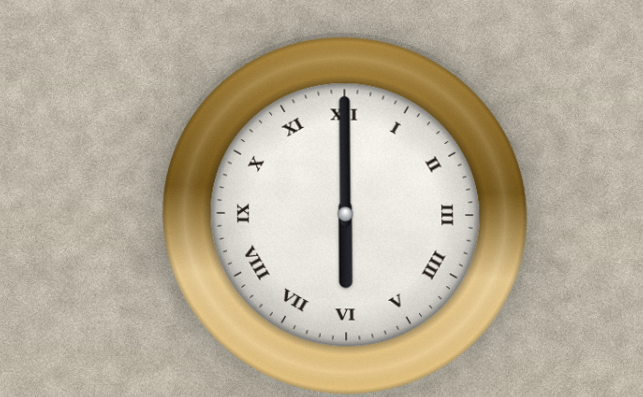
6.00
